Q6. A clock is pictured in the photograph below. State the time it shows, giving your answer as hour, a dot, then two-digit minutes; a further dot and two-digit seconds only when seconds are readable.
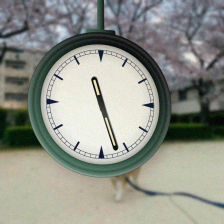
11.27
